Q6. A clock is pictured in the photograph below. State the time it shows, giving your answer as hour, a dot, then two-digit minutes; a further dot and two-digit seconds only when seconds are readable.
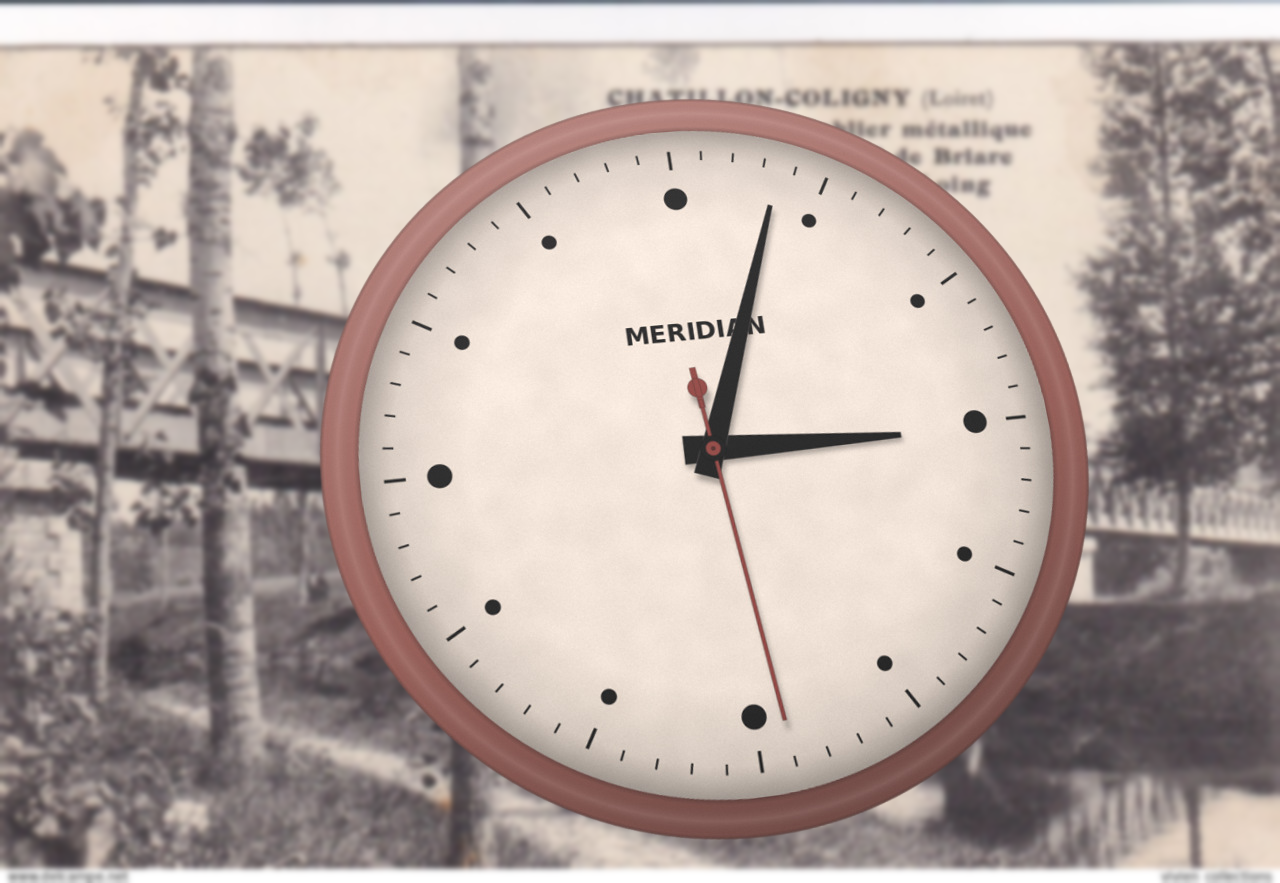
3.03.29
